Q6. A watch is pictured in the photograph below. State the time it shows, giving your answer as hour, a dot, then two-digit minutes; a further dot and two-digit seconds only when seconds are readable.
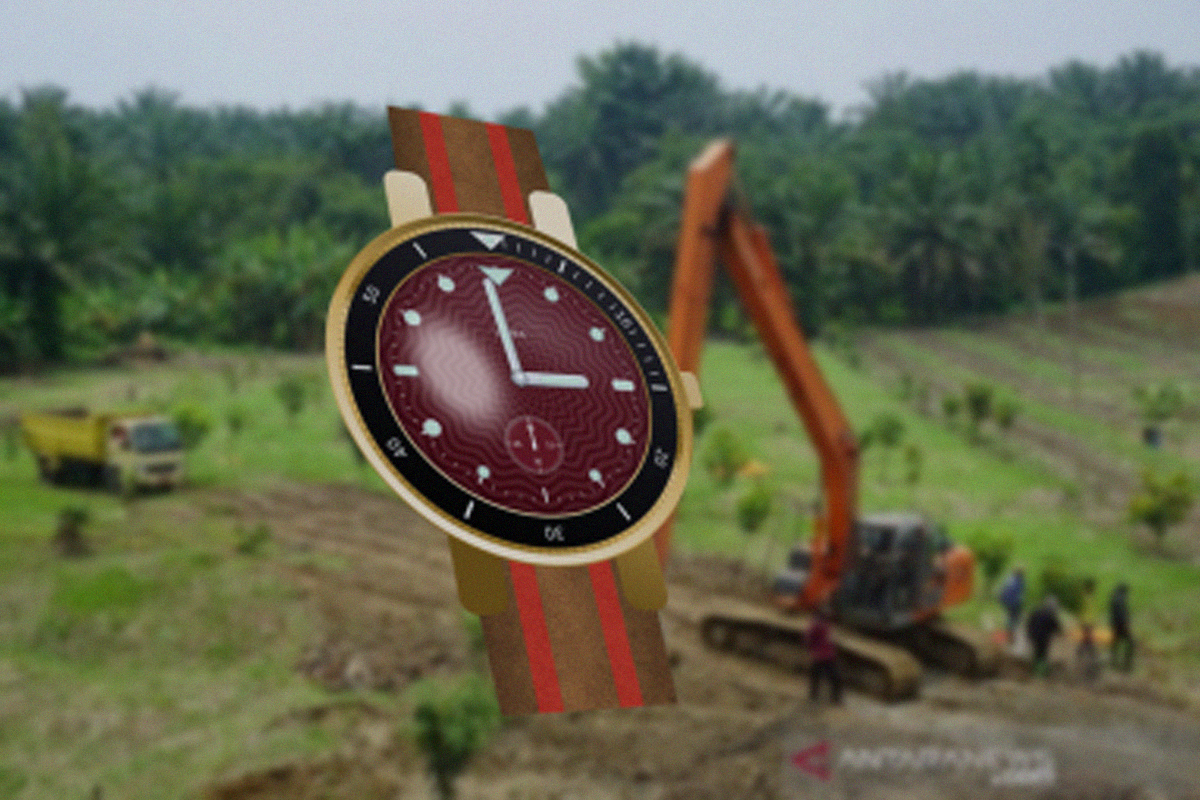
2.59
